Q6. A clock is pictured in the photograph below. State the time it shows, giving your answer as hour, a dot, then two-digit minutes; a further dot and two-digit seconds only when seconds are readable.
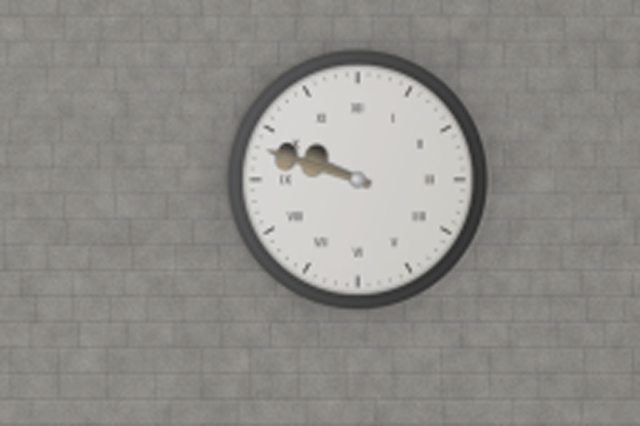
9.48
